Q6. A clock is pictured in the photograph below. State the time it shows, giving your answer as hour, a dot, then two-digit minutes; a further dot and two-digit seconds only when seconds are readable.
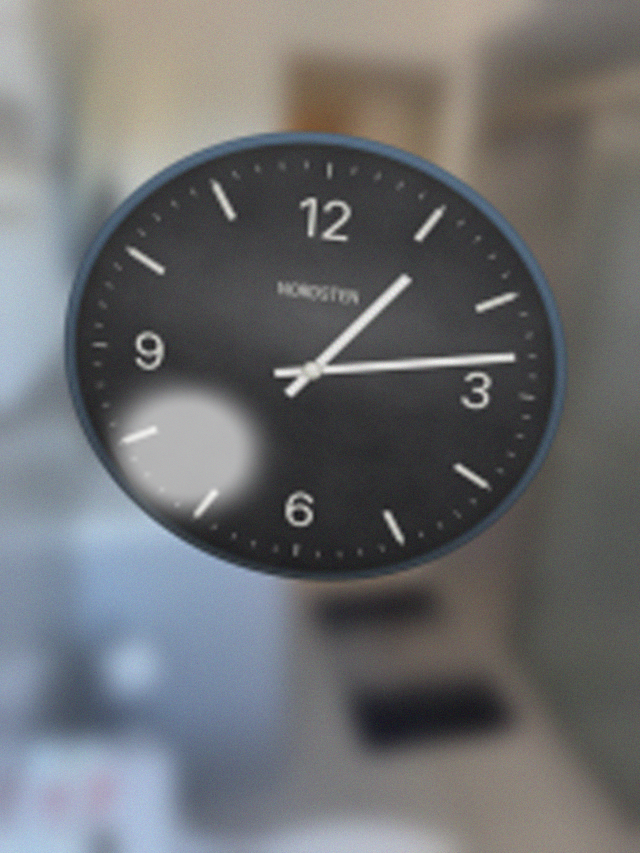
1.13
